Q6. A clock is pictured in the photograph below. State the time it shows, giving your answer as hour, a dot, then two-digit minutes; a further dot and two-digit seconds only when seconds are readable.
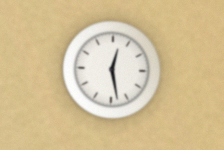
12.28
